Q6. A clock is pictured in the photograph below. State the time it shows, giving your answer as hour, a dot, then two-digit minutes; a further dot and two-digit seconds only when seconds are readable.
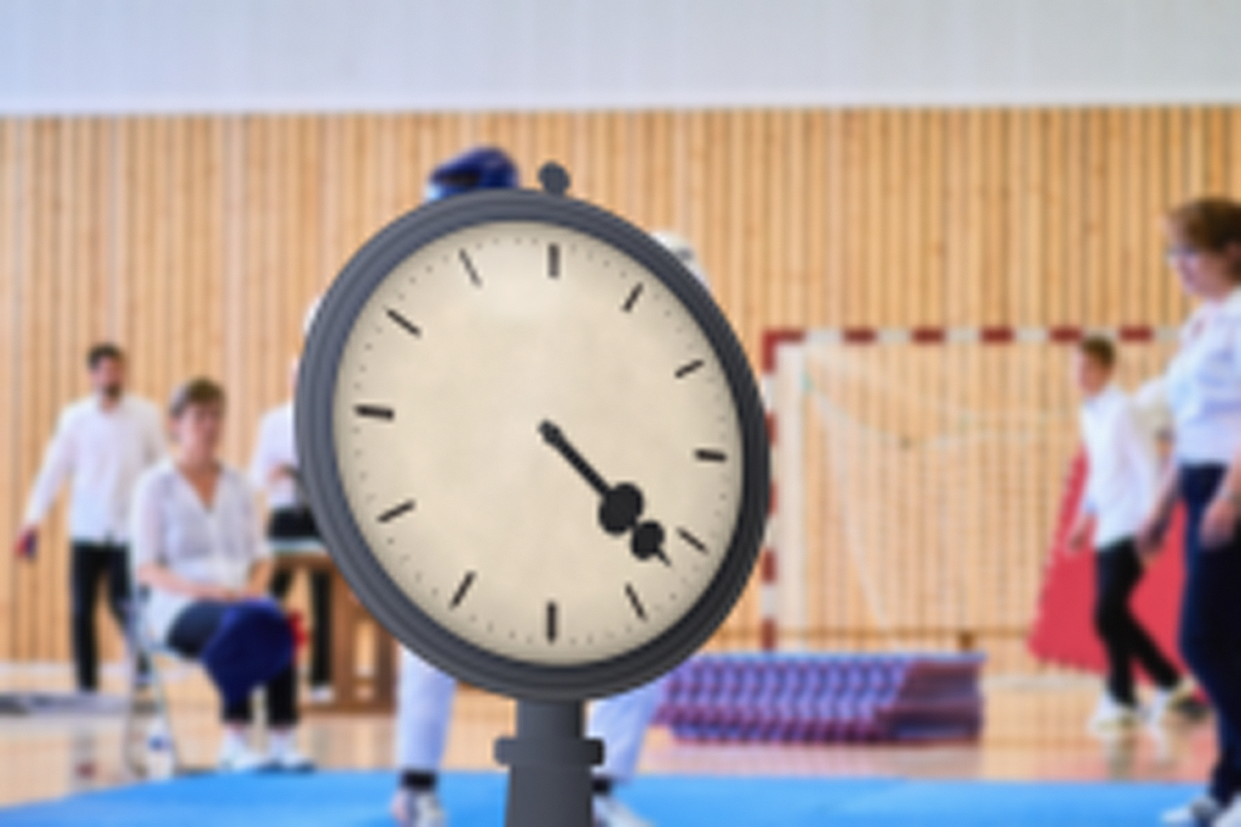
4.22
